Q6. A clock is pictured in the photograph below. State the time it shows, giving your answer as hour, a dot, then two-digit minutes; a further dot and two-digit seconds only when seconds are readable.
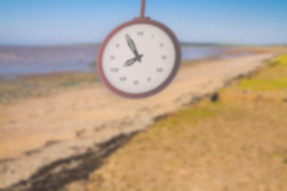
7.55
